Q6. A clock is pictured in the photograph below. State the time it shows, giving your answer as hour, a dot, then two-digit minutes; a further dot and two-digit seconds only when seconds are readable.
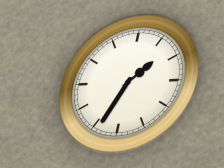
1.34
